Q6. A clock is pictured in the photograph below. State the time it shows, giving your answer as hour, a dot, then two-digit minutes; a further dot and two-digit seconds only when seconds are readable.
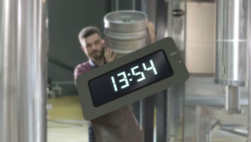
13.54
